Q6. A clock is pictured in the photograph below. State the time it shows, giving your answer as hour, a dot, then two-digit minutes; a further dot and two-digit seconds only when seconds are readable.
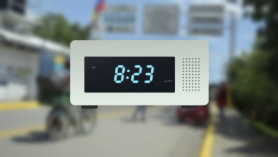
8.23
